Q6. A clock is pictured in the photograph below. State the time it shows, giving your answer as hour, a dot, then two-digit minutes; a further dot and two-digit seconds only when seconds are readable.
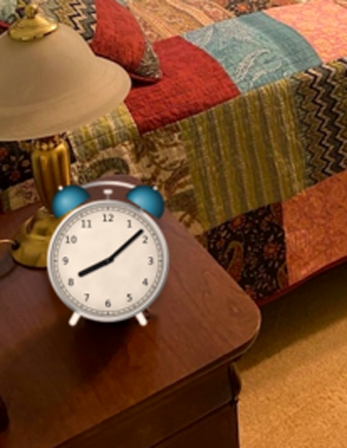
8.08
